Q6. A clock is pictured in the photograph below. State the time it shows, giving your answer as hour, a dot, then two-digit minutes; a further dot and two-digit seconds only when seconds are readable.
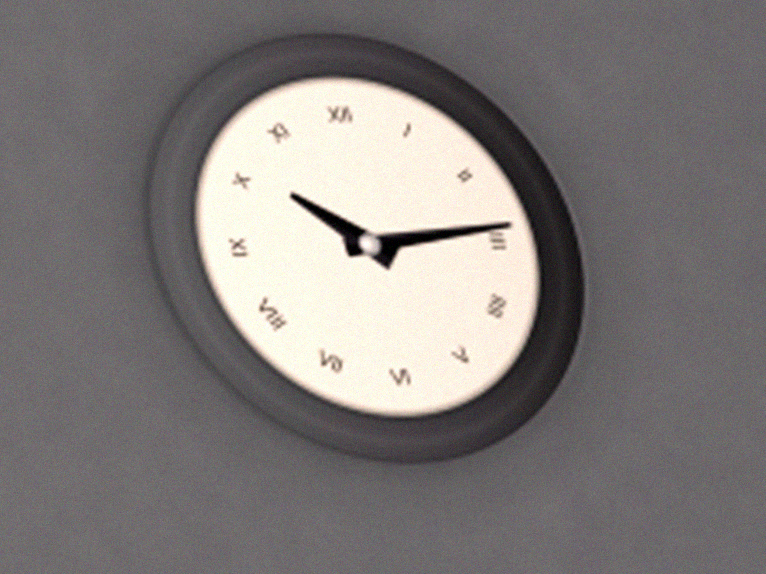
10.14
